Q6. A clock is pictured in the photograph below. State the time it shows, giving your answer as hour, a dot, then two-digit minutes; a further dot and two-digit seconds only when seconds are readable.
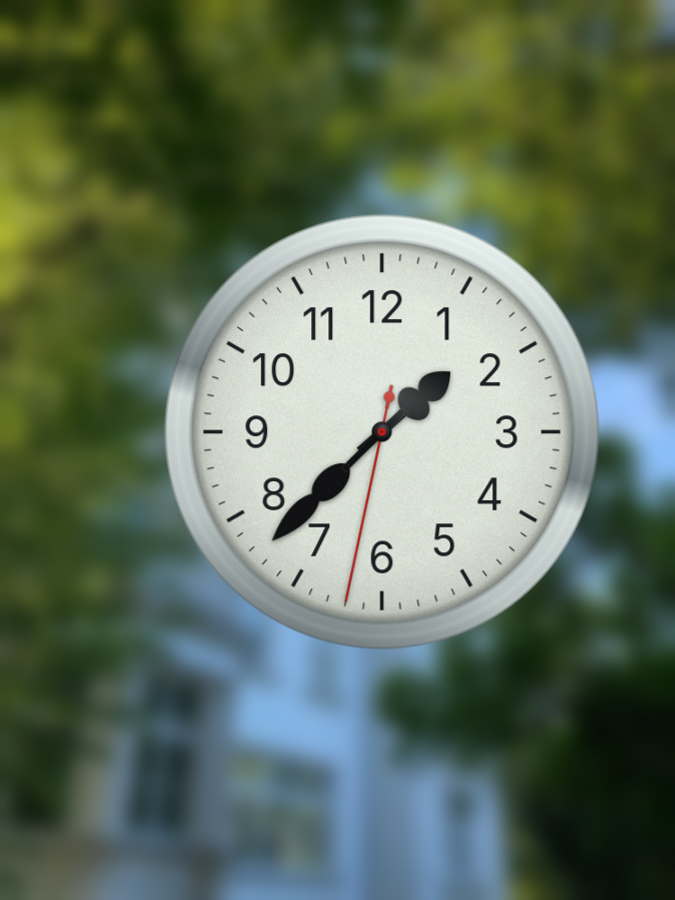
1.37.32
